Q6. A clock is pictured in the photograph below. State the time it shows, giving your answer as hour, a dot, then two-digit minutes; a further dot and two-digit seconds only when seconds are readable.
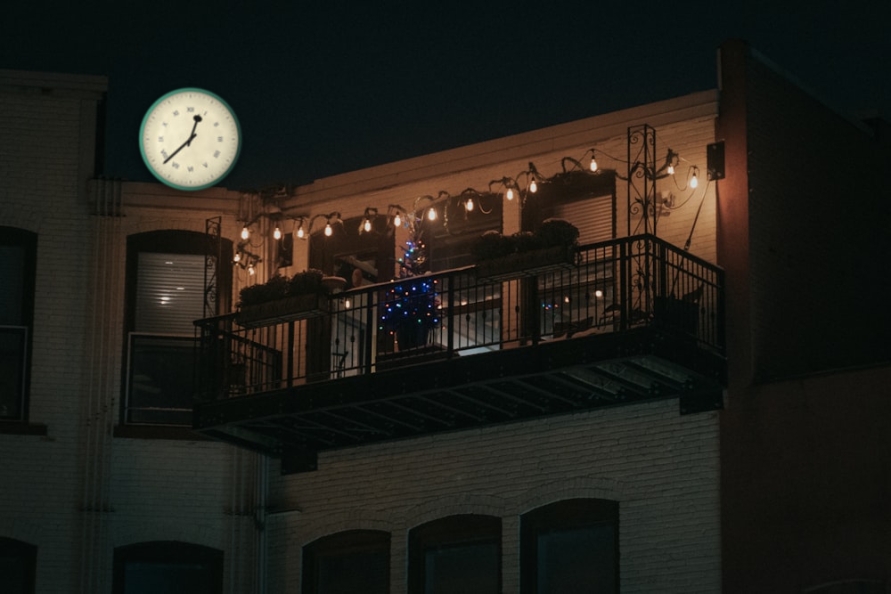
12.38
